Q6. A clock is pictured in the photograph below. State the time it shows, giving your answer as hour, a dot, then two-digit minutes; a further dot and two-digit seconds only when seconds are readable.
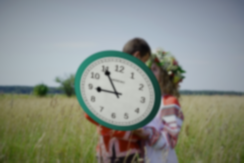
8.55
